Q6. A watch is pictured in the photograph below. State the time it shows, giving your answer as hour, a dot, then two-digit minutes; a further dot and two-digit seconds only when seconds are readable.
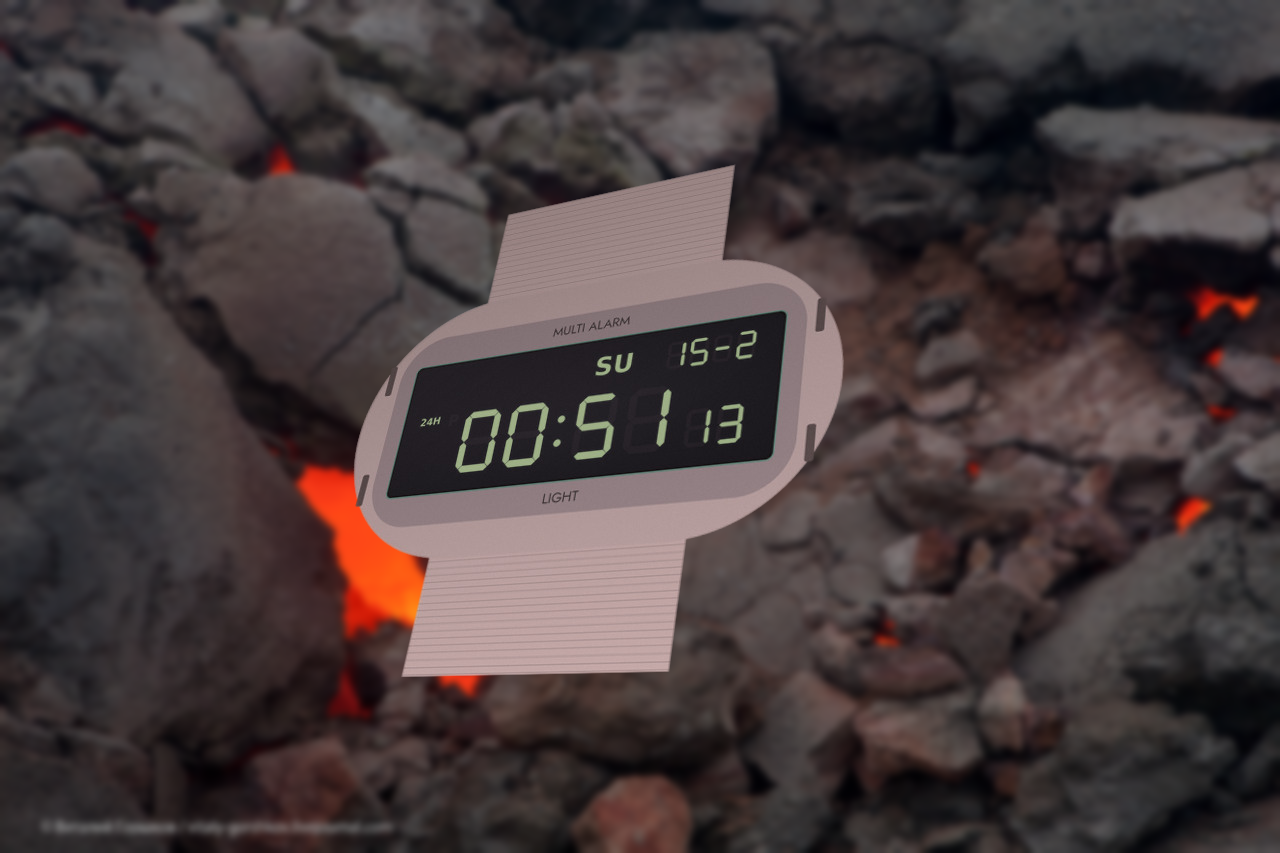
0.51.13
